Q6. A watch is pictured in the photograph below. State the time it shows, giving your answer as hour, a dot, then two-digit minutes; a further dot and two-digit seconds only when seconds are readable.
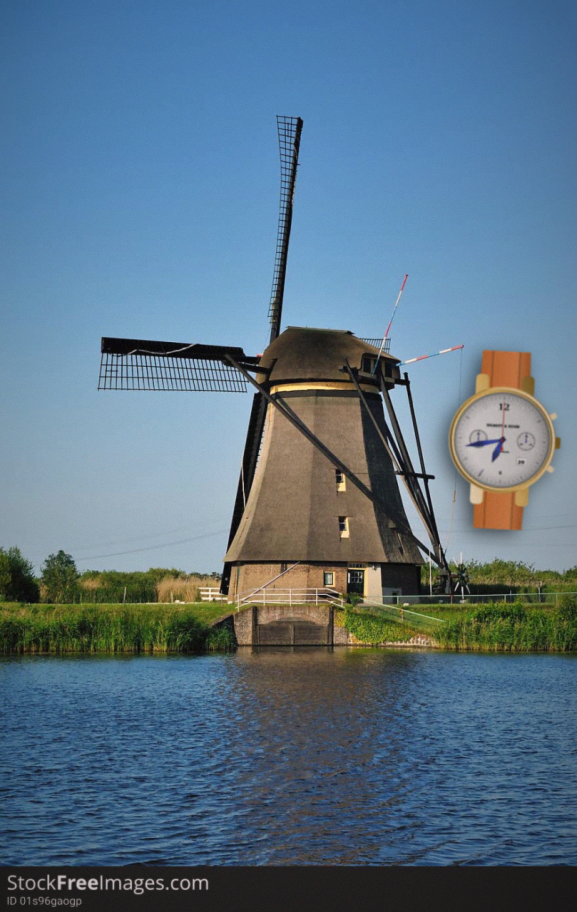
6.43
